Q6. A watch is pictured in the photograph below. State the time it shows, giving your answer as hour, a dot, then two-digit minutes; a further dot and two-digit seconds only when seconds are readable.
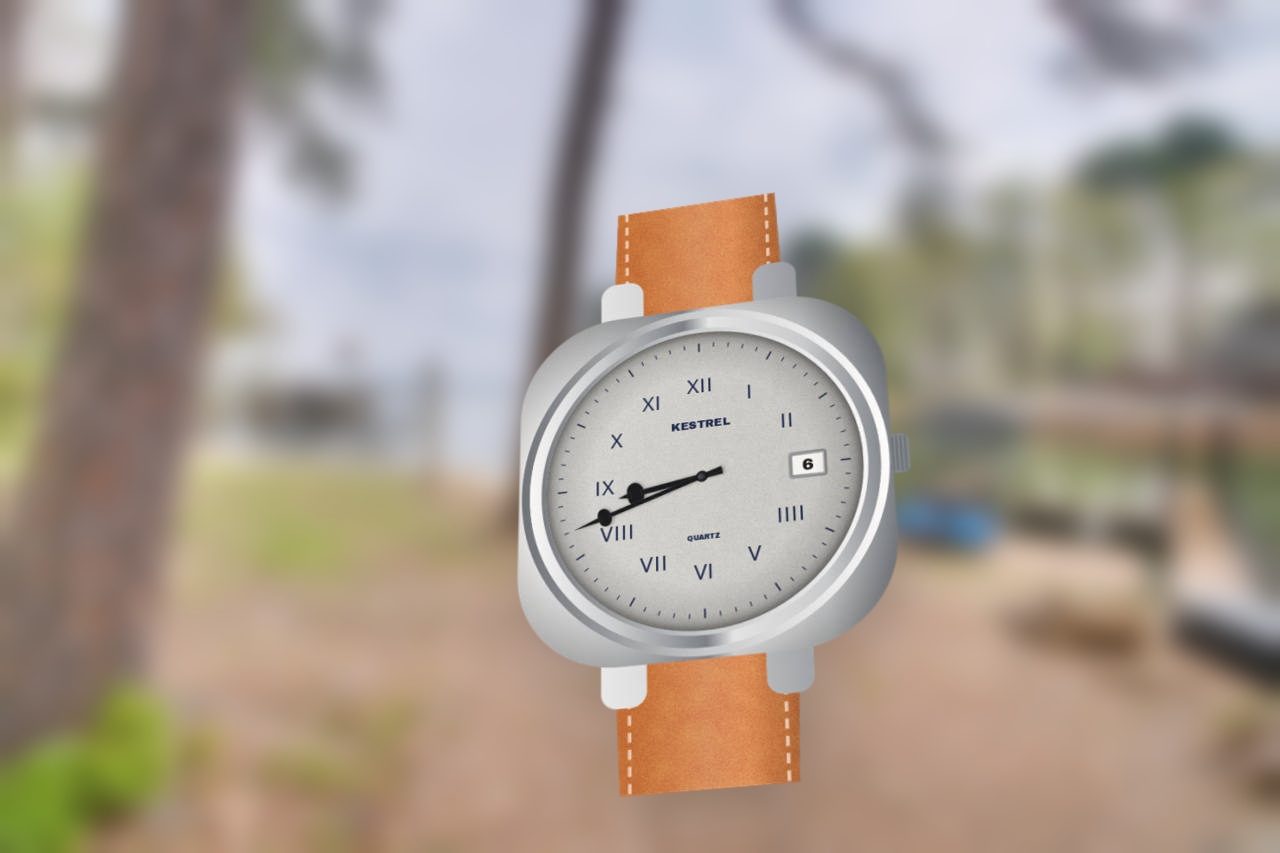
8.42
